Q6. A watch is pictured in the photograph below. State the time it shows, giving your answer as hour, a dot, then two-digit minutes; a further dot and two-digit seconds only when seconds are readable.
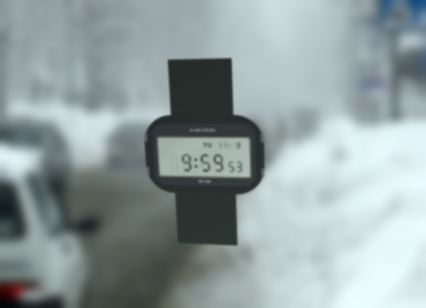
9.59.53
